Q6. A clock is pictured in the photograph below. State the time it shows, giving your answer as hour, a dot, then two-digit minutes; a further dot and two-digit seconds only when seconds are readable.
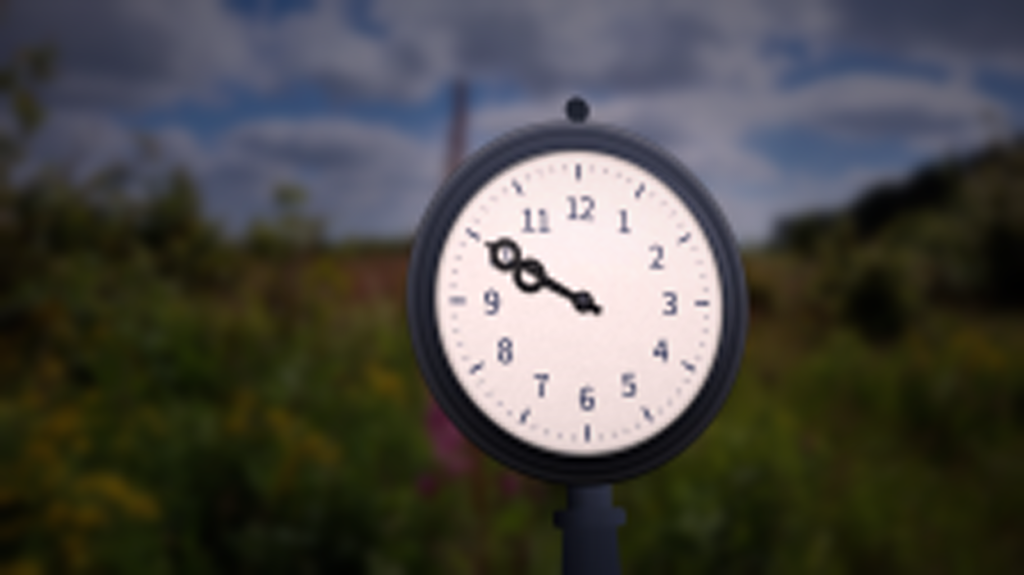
9.50
